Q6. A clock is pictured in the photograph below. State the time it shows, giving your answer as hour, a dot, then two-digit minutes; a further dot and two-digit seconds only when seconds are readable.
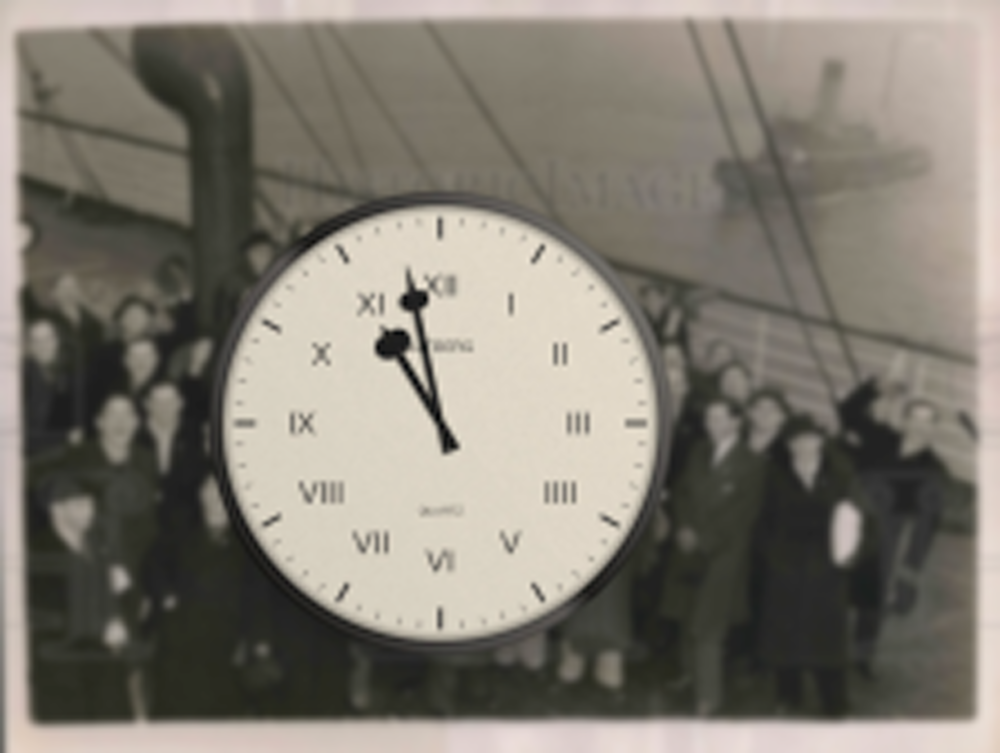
10.58
